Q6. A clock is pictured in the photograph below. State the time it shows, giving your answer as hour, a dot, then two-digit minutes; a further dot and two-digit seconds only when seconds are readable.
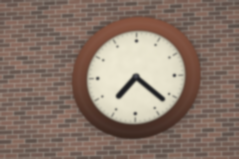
7.22
